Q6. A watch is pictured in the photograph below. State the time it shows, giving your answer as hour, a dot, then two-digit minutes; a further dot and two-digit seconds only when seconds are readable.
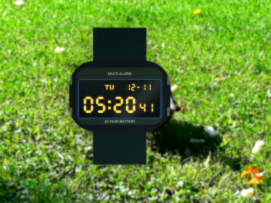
5.20.41
